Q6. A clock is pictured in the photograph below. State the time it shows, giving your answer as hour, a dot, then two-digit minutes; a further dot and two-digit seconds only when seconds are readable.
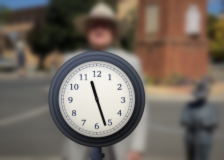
11.27
